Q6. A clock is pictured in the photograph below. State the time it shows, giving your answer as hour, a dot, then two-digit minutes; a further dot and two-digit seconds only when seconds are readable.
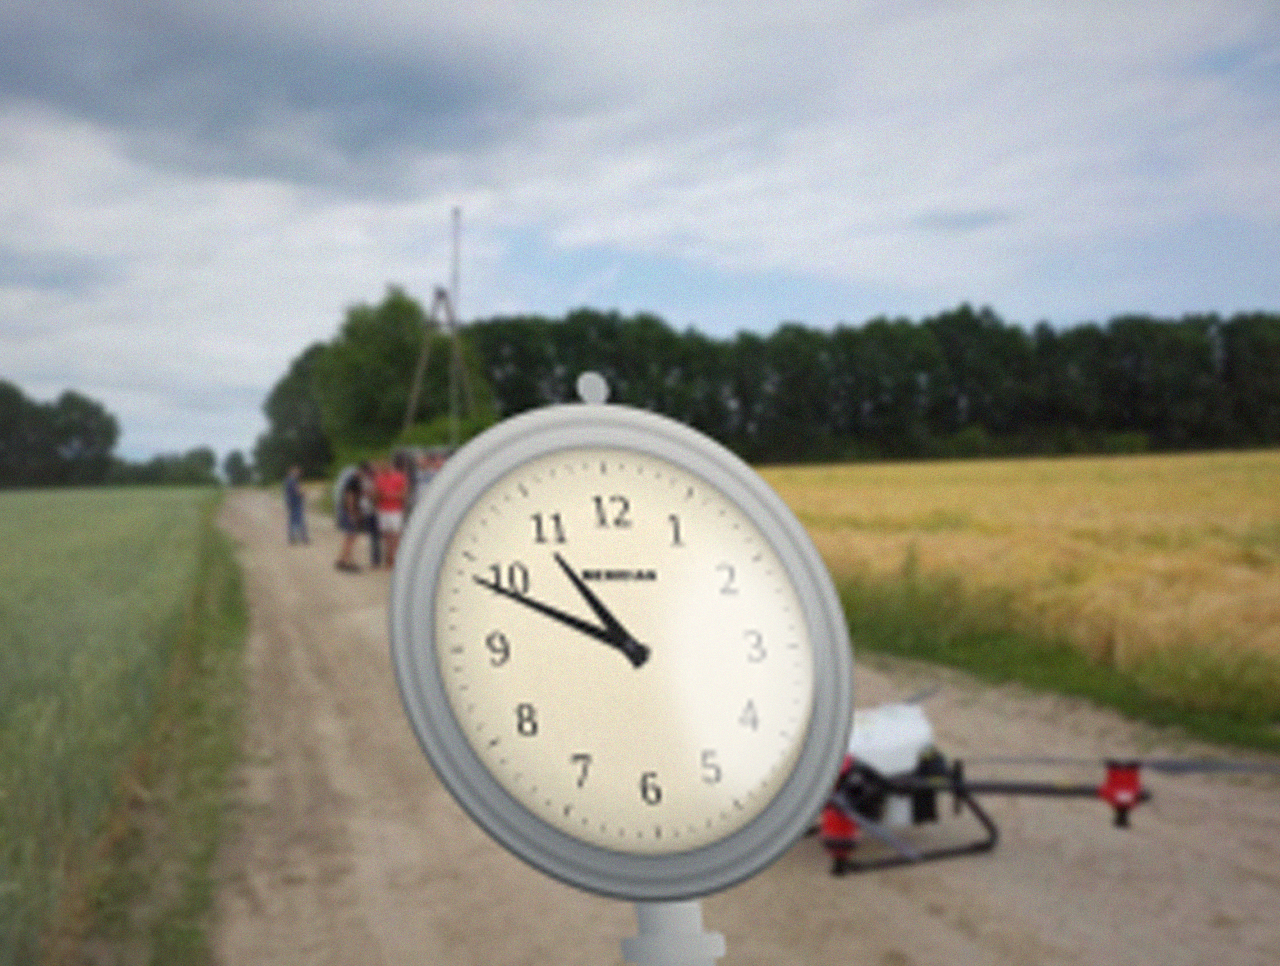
10.49
